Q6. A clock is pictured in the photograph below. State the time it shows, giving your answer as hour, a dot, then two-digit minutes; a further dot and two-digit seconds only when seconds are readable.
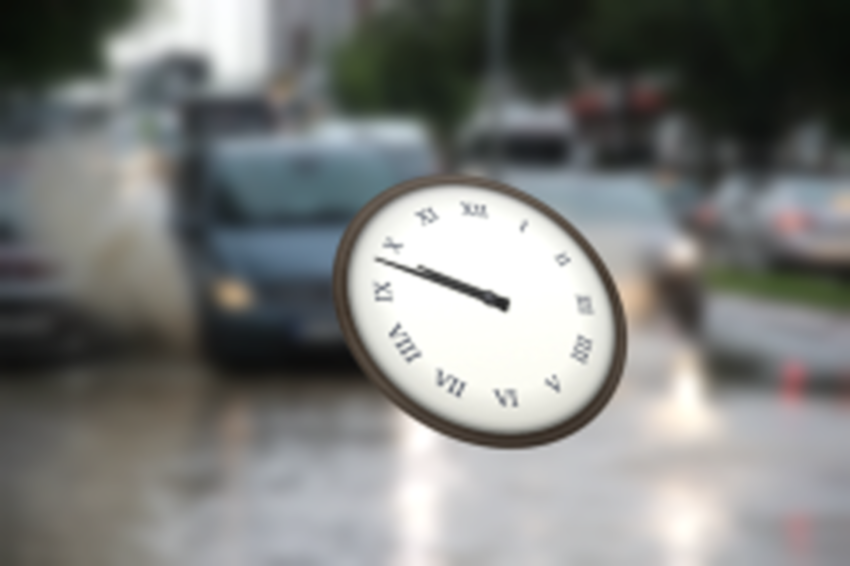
9.48
